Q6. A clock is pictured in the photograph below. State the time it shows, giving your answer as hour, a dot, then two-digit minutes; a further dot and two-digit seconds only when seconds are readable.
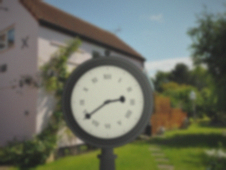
2.39
